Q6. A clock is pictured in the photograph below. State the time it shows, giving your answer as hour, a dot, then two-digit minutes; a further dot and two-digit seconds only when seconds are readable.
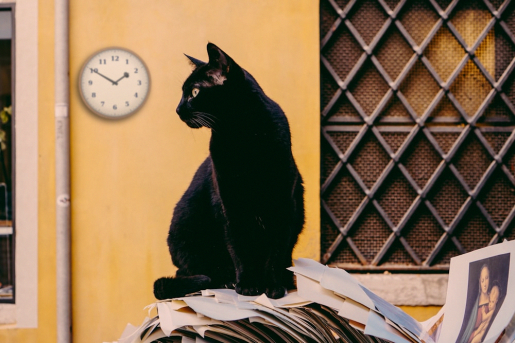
1.50
